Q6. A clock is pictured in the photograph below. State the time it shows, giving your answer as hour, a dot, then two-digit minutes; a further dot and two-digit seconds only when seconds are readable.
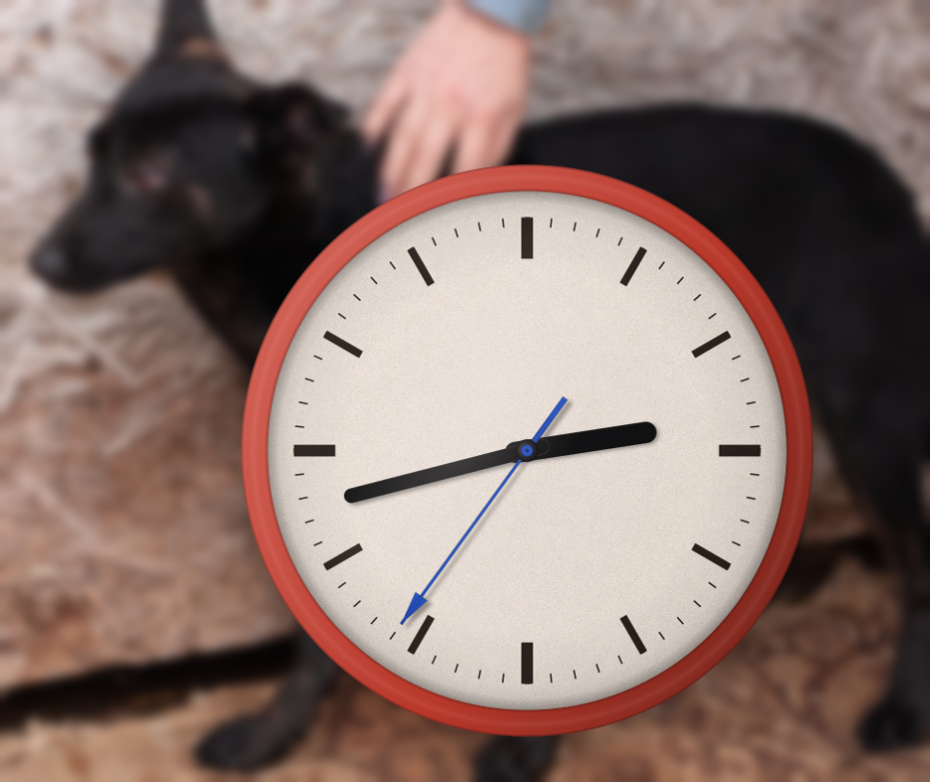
2.42.36
